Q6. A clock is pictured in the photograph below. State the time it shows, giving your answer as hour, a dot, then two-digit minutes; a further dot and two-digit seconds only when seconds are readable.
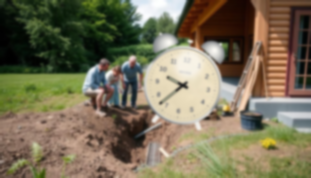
9.37
